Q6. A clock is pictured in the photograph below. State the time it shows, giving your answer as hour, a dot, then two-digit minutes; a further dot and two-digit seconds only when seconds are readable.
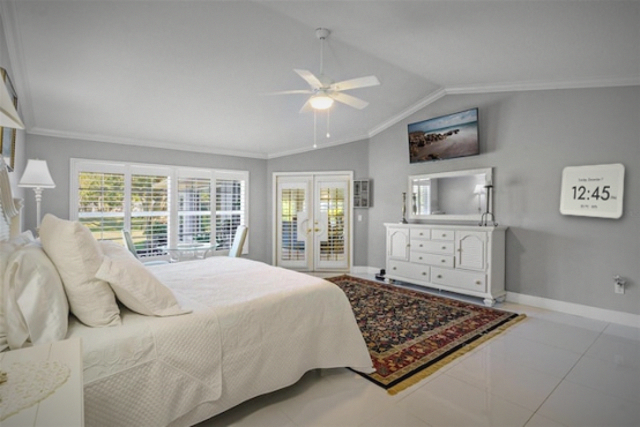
12.45
